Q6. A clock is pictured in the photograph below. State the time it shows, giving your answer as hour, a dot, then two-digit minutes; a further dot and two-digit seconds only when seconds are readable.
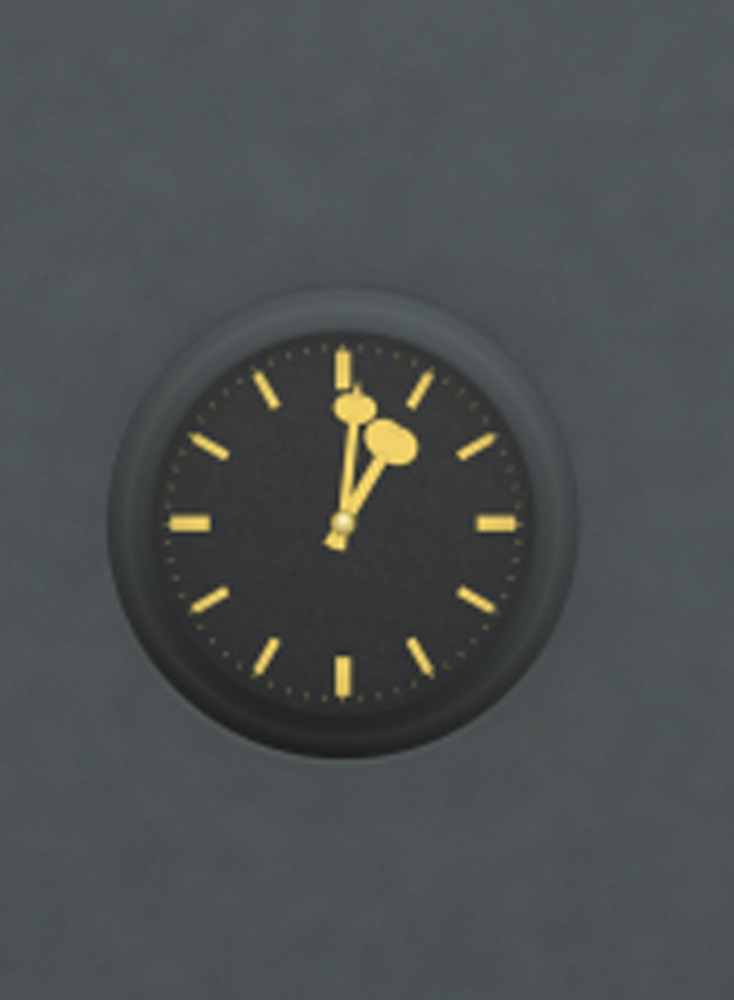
1.01
